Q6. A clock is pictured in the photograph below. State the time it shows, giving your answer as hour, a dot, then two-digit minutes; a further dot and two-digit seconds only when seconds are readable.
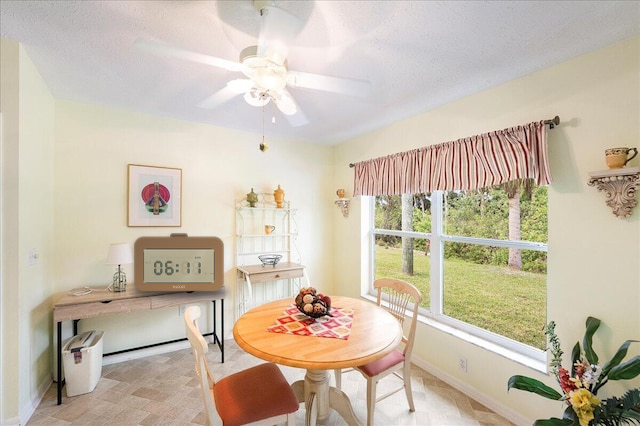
6.11
